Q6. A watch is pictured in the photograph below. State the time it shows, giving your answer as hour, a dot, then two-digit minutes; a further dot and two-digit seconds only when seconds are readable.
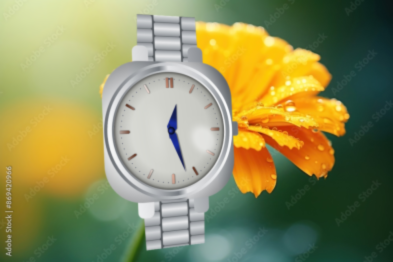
12.27
